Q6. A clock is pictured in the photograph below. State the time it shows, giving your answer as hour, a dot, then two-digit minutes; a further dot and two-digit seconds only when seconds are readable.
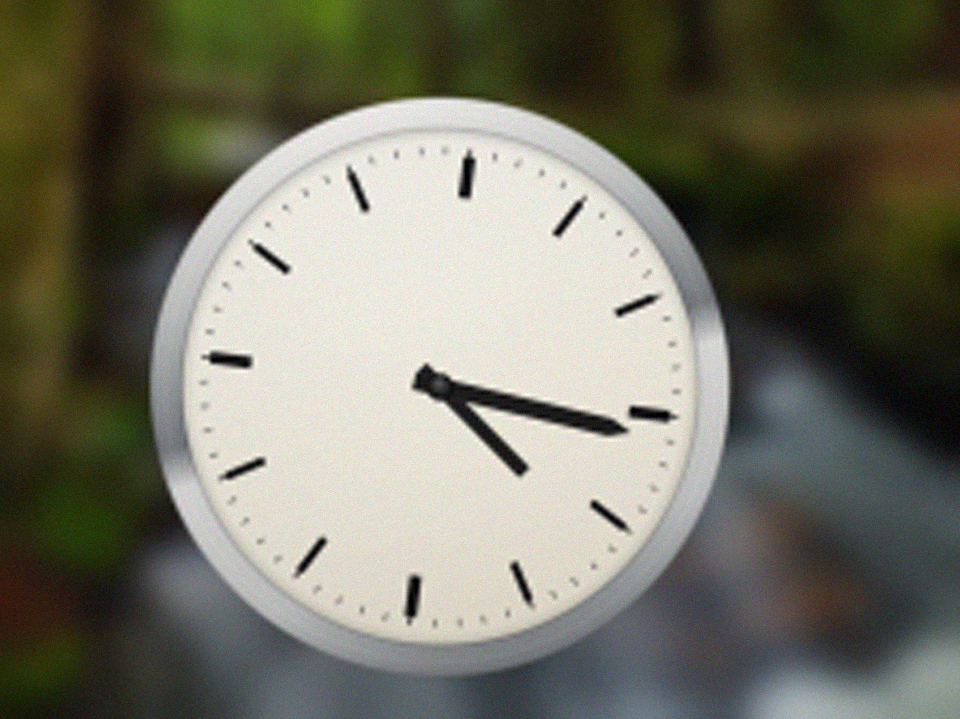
4.16
